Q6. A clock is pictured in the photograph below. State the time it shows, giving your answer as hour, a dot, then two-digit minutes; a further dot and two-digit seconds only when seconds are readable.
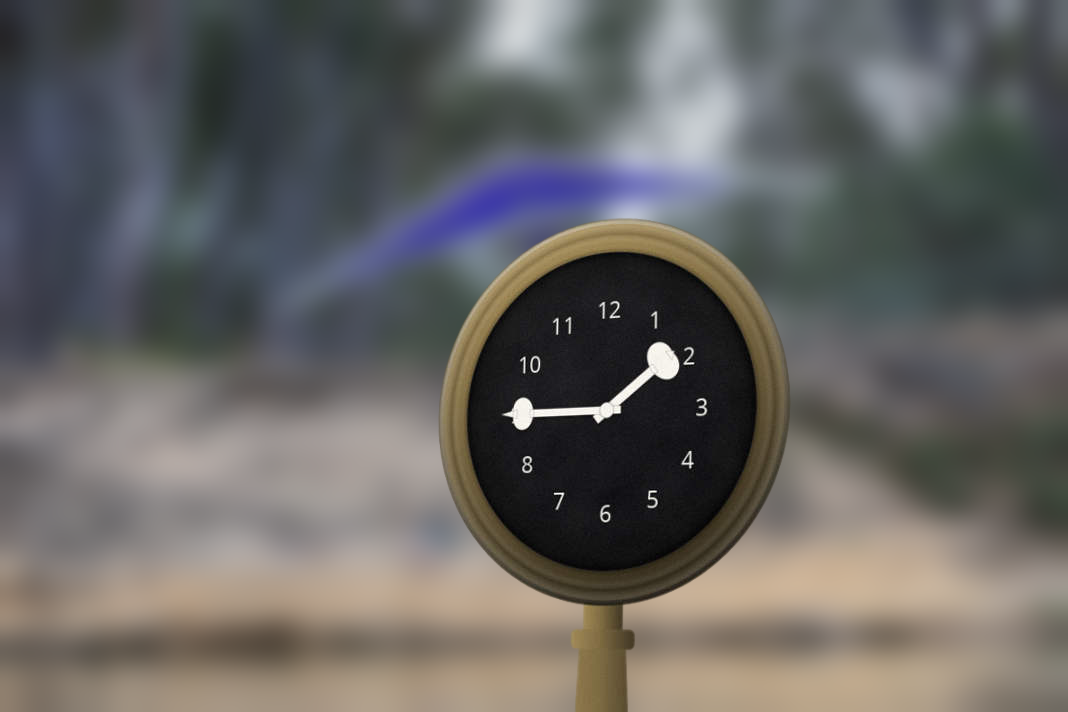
1.45
